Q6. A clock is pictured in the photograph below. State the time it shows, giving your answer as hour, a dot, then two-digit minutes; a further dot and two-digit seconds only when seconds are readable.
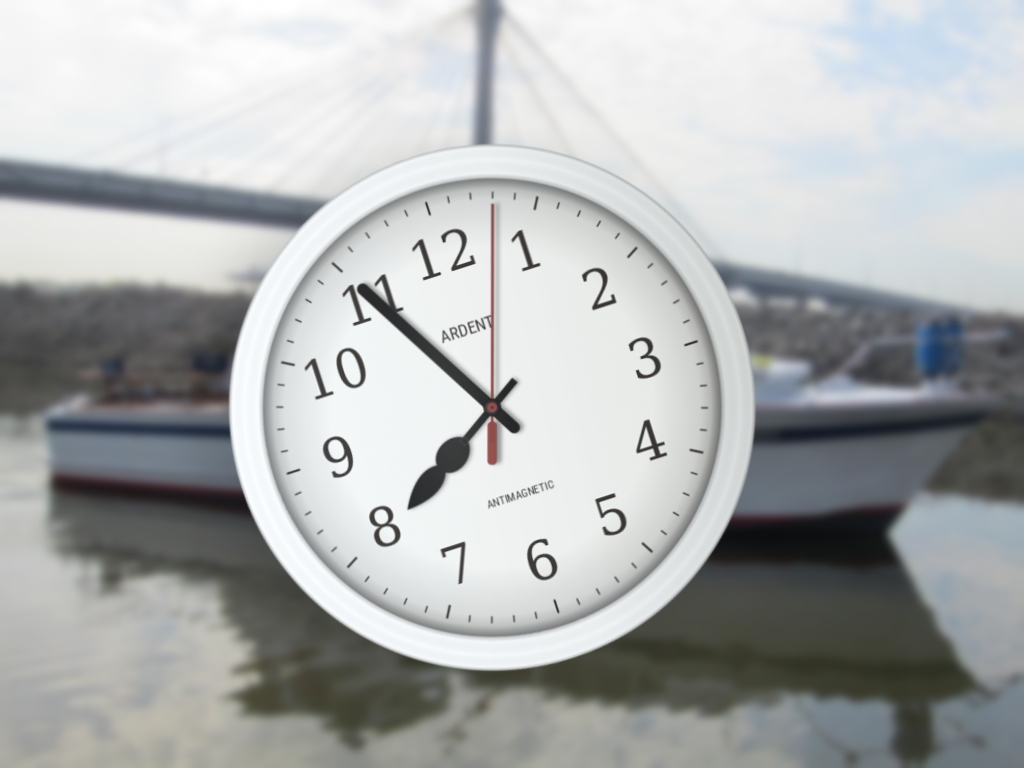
7.55.03
